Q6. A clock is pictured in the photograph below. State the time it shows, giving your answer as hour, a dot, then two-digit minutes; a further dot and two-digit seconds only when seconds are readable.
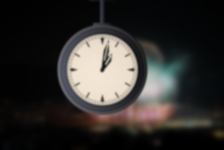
1.02
